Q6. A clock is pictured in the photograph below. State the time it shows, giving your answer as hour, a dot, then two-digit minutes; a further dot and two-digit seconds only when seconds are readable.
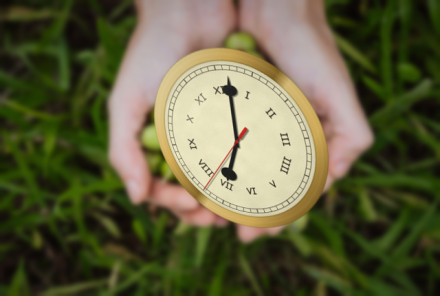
7.01.38
